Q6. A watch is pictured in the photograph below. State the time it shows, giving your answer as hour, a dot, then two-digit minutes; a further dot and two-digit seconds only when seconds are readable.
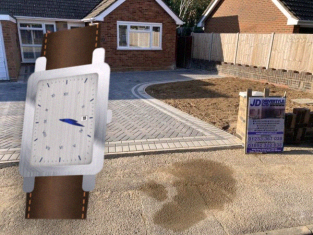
3.18
